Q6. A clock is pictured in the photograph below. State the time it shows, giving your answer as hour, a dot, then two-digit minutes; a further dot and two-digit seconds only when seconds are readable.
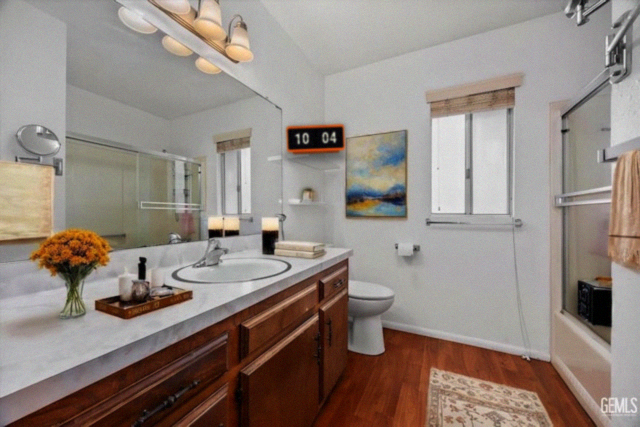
10.04
